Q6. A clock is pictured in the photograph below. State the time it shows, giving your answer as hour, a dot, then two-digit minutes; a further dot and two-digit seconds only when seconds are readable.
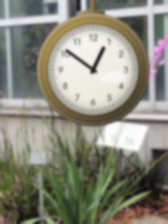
12.51
